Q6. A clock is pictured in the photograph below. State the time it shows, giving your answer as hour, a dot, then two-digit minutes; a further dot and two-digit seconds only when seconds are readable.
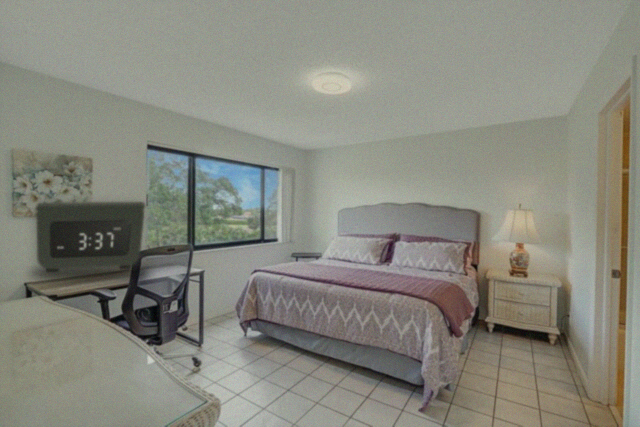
3.37
